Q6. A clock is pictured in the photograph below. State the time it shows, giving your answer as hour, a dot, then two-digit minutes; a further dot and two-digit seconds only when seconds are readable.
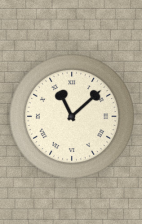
11.08
